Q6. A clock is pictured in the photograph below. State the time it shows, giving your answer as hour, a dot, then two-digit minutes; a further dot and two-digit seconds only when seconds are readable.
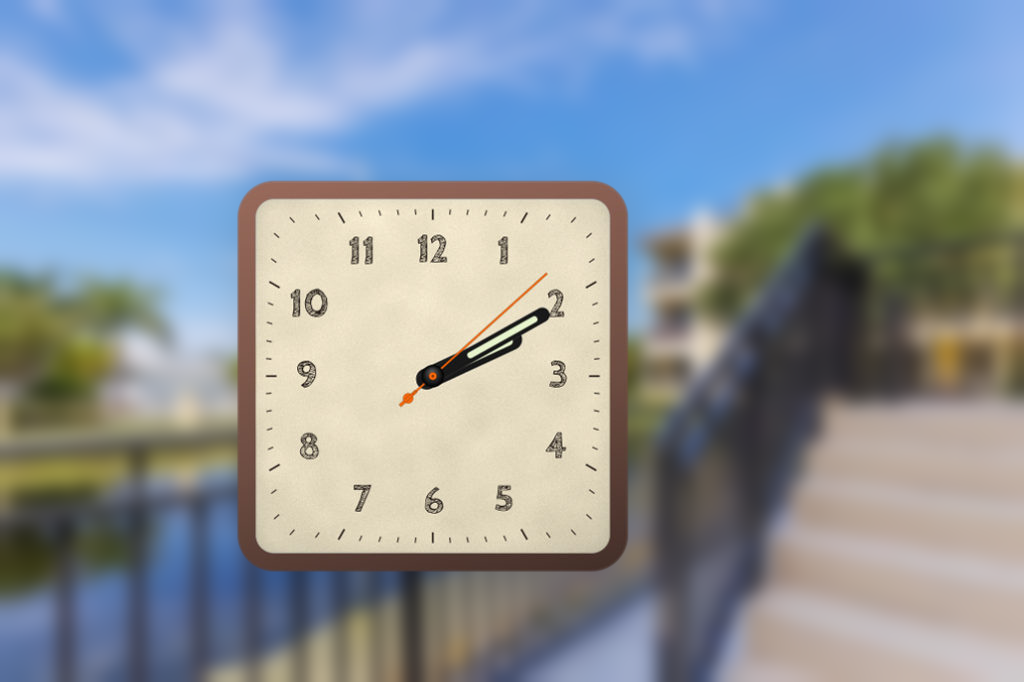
2.10.08
